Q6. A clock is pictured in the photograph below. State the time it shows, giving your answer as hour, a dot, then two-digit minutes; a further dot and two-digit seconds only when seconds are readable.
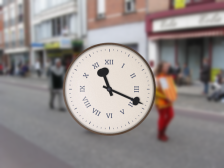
11.19
